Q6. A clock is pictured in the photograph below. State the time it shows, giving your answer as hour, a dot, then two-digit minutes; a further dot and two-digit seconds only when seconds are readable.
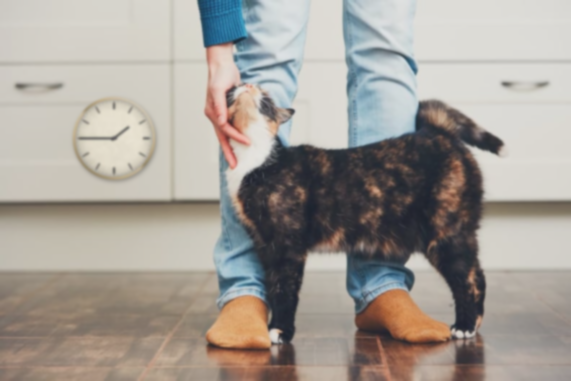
1.45
